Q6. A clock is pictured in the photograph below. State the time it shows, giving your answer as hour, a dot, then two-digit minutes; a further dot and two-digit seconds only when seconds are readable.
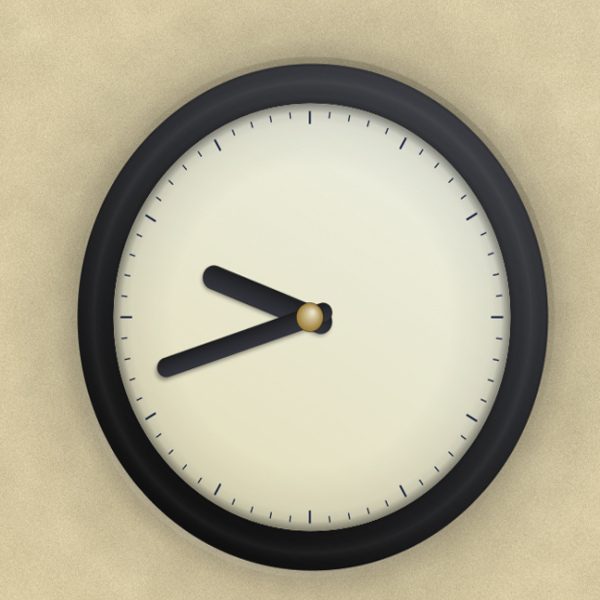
9.42
